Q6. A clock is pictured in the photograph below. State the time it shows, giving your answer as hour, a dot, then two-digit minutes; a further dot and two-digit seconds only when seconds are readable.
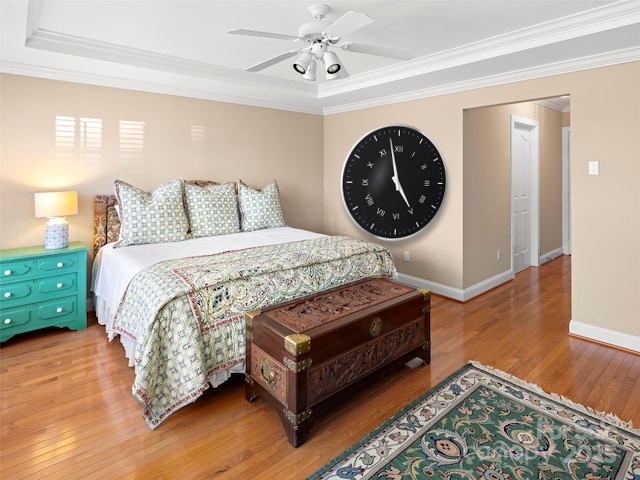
4.58
